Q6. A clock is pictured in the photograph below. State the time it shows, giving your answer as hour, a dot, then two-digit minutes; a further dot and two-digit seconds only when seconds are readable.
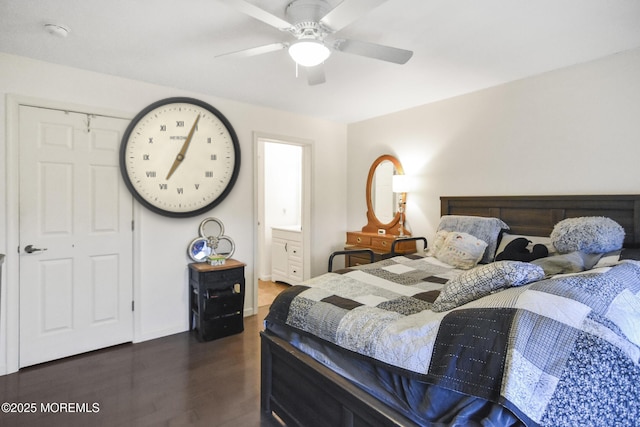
7.04
